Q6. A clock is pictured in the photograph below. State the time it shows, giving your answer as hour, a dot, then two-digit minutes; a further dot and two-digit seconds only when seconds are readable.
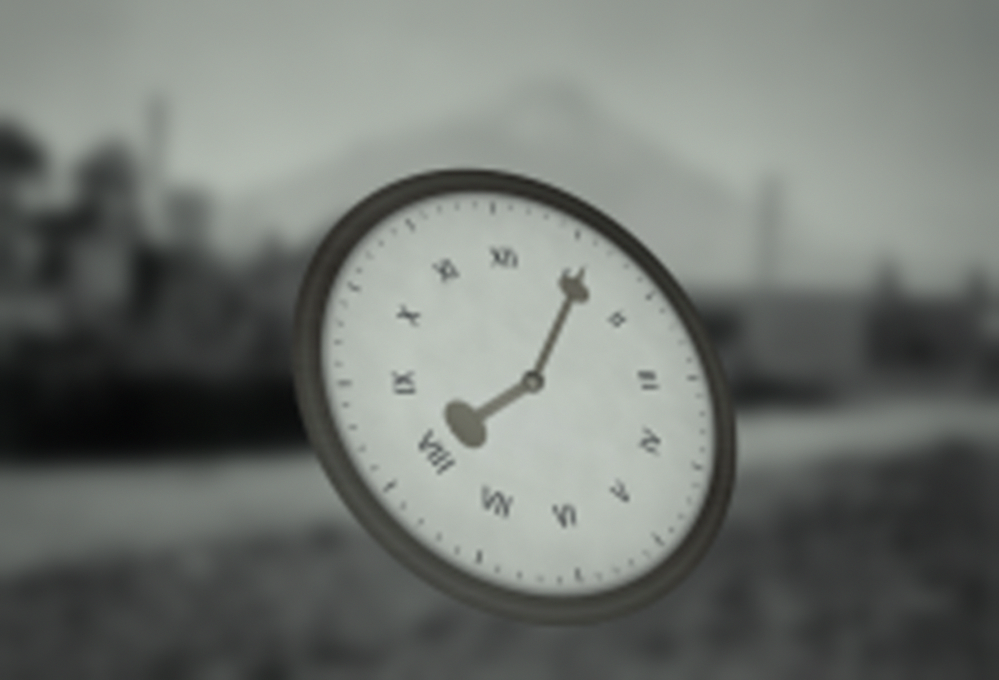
8.06
